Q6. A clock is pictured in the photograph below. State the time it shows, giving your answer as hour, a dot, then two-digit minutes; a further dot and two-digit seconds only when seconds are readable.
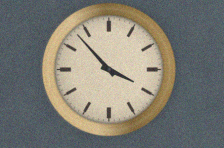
3.53
